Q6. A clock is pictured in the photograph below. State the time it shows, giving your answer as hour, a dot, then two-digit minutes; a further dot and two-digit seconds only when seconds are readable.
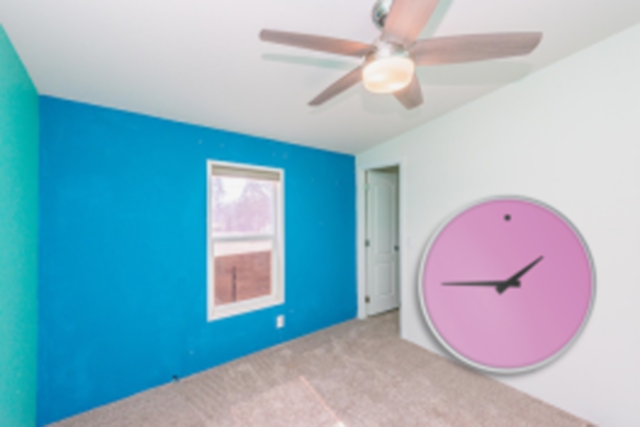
1.45
